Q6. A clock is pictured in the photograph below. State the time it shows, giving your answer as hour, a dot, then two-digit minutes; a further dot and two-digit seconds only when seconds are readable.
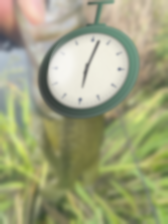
6.02
